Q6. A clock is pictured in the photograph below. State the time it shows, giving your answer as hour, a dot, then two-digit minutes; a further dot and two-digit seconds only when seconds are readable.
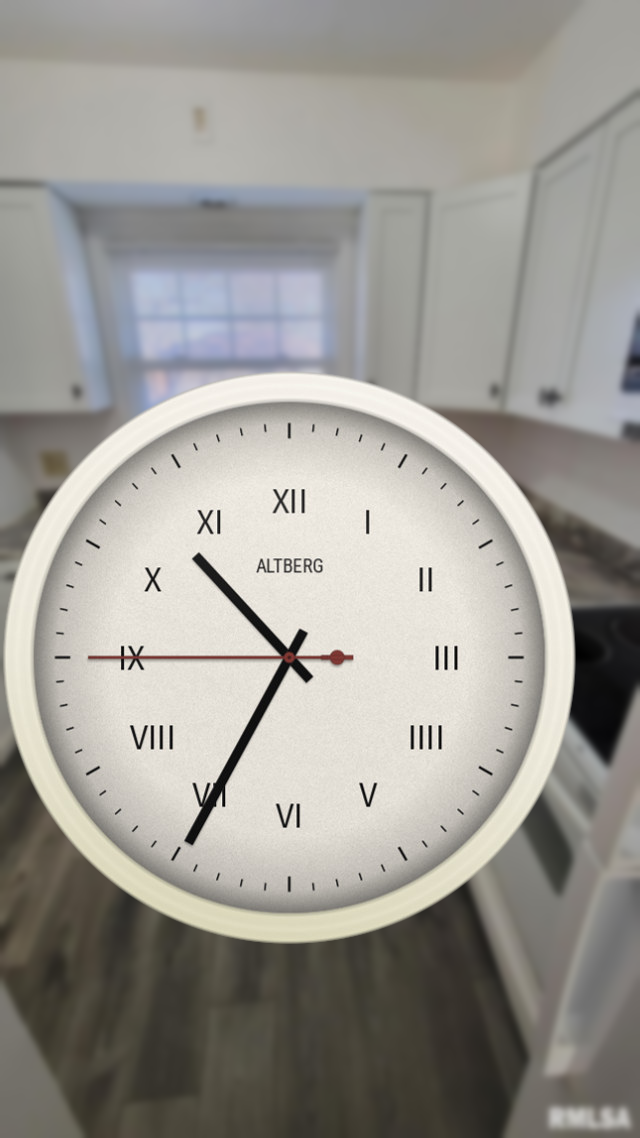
10.34.45
